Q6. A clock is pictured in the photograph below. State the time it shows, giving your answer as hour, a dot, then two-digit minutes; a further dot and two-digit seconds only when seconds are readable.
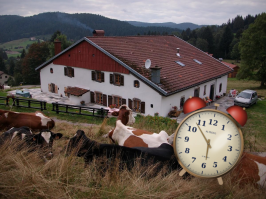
5.53
